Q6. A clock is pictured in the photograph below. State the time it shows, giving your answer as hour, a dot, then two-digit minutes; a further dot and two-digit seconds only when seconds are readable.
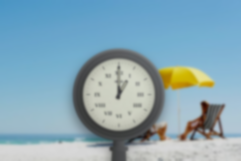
1.00
